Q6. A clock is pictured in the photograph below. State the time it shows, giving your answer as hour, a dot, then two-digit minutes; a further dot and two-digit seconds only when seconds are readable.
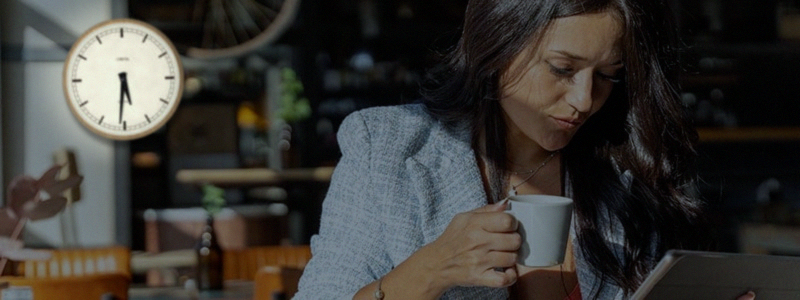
5.31
